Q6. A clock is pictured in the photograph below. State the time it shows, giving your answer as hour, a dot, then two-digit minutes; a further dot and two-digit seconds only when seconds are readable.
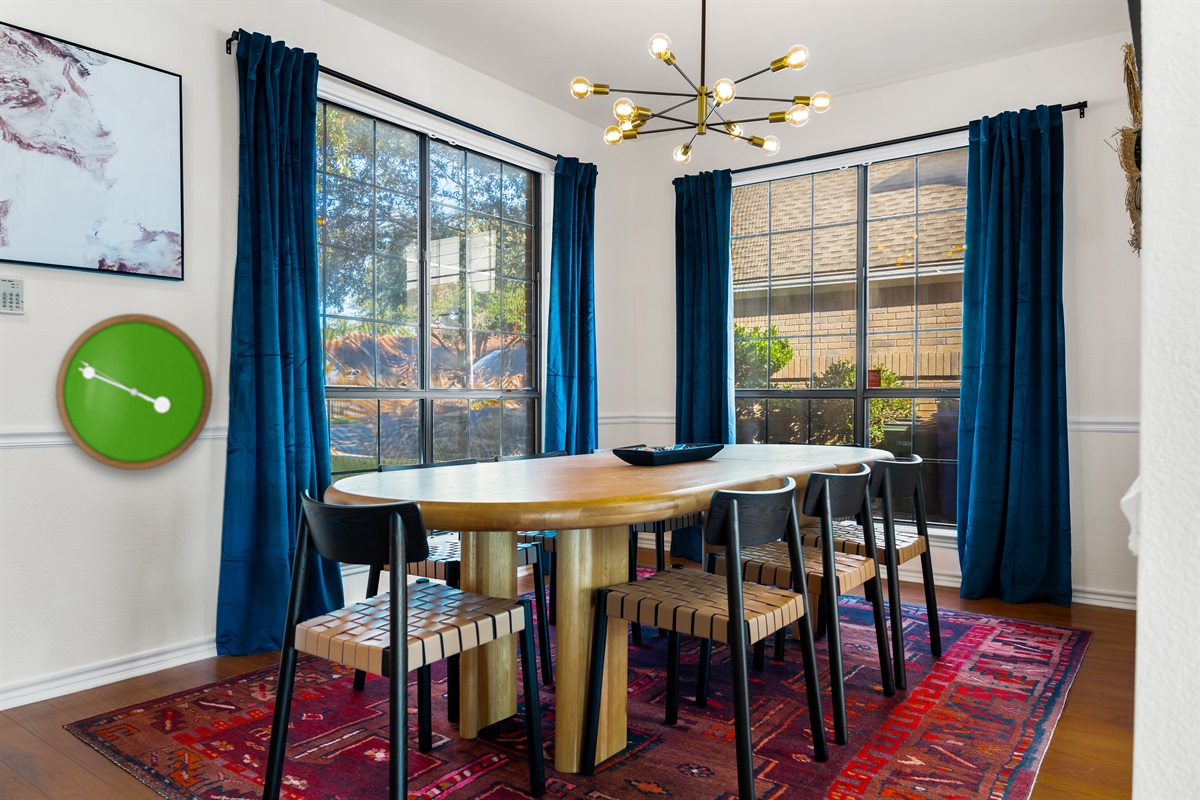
3.48.50
